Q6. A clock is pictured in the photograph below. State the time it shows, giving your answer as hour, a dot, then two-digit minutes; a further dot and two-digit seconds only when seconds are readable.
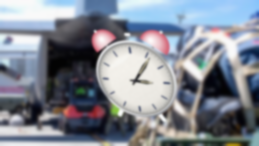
3.06
